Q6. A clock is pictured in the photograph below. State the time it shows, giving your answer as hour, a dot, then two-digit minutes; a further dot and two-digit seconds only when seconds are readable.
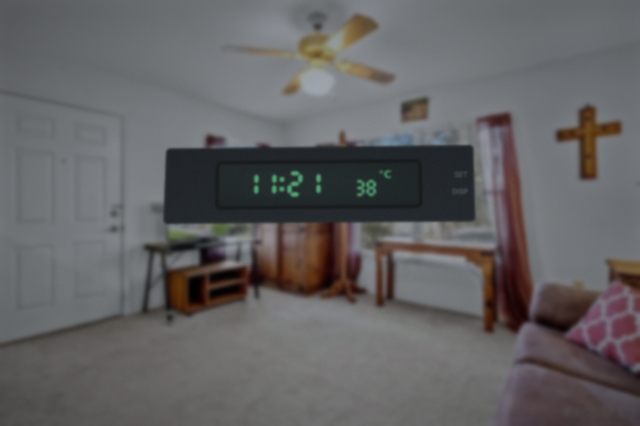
11.21
